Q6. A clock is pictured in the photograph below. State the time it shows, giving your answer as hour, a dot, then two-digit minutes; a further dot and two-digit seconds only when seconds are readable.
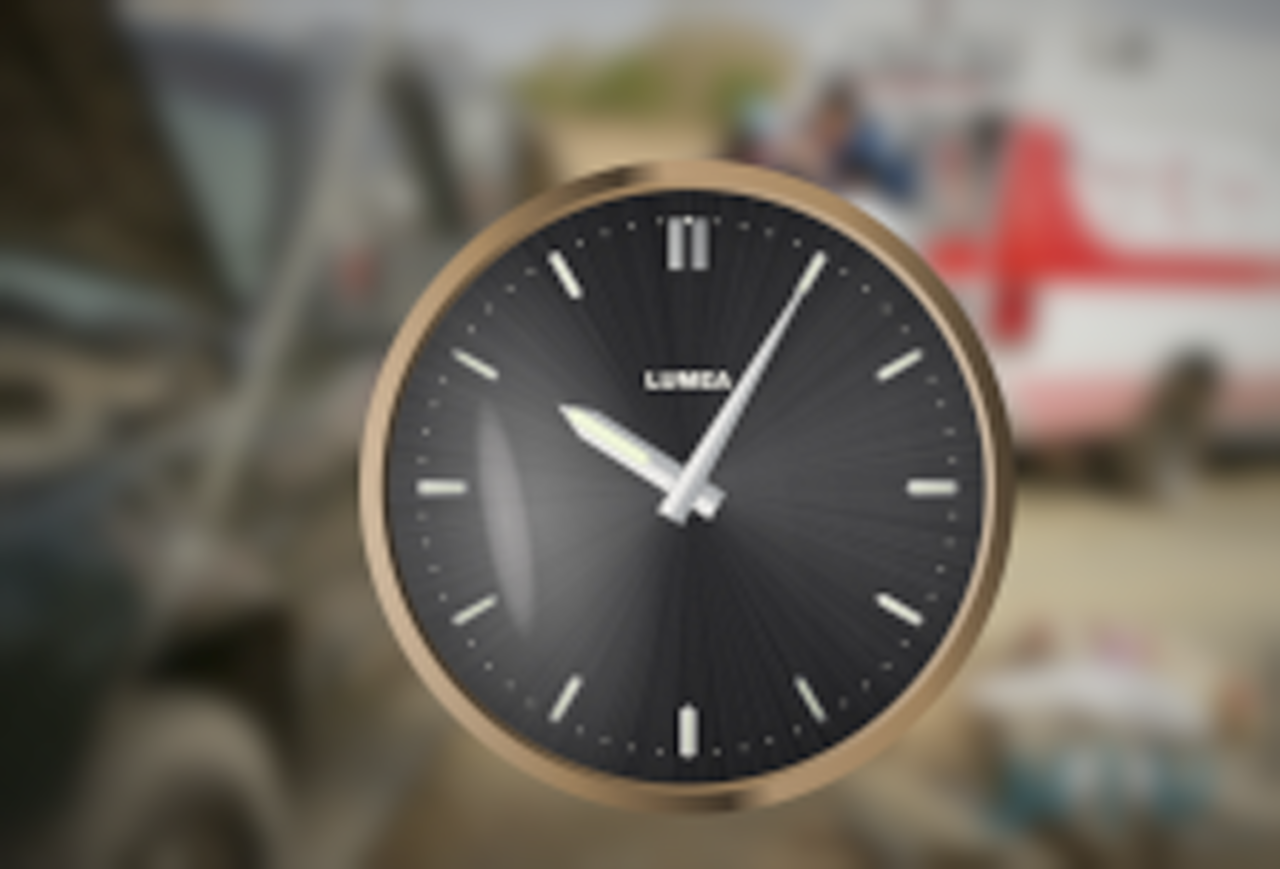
10.05
